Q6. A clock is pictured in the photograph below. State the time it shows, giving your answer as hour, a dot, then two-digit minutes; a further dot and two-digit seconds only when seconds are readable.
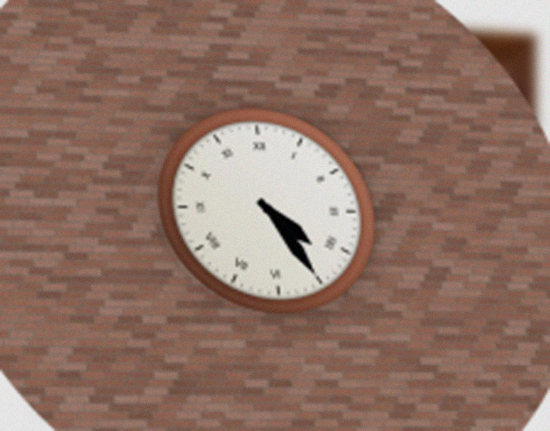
4.25
